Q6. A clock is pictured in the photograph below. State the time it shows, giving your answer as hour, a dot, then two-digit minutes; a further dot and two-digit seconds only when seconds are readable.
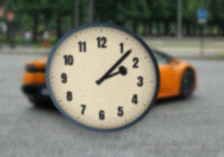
2.07
